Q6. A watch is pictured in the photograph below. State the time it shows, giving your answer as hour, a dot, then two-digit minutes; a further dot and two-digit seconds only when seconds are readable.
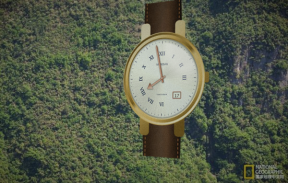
7.58
